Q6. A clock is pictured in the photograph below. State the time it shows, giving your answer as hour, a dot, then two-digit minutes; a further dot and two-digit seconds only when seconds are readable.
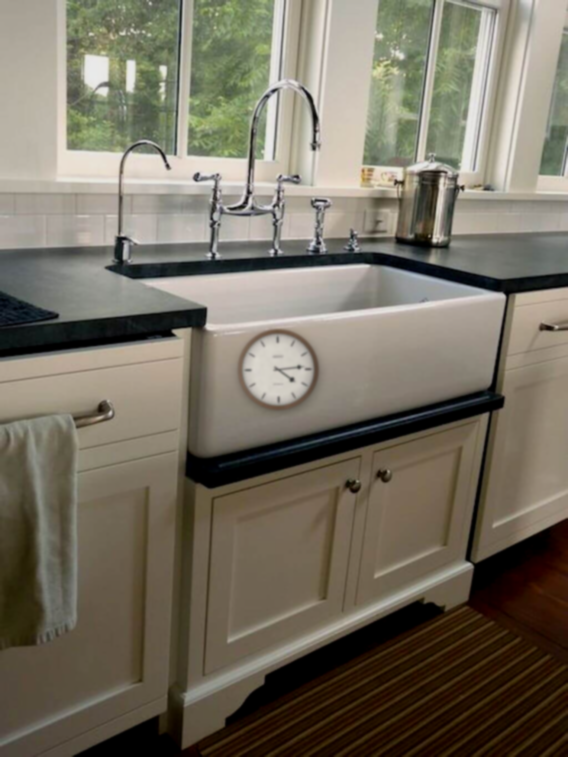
4.14
